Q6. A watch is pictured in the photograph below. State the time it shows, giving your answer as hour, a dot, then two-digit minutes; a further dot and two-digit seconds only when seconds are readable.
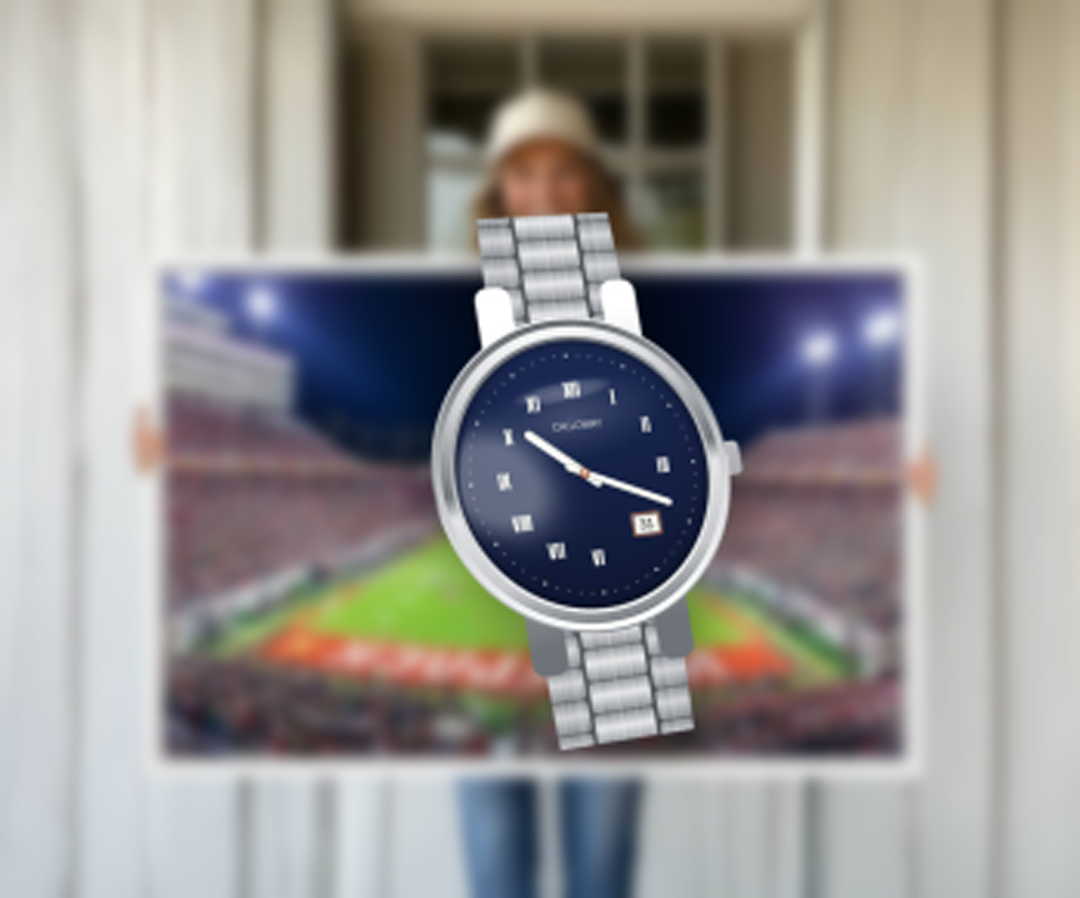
10.19
